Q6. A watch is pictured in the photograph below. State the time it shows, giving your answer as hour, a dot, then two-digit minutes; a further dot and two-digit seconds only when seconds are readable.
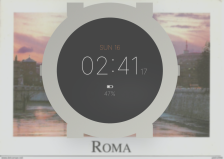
2.41.17
